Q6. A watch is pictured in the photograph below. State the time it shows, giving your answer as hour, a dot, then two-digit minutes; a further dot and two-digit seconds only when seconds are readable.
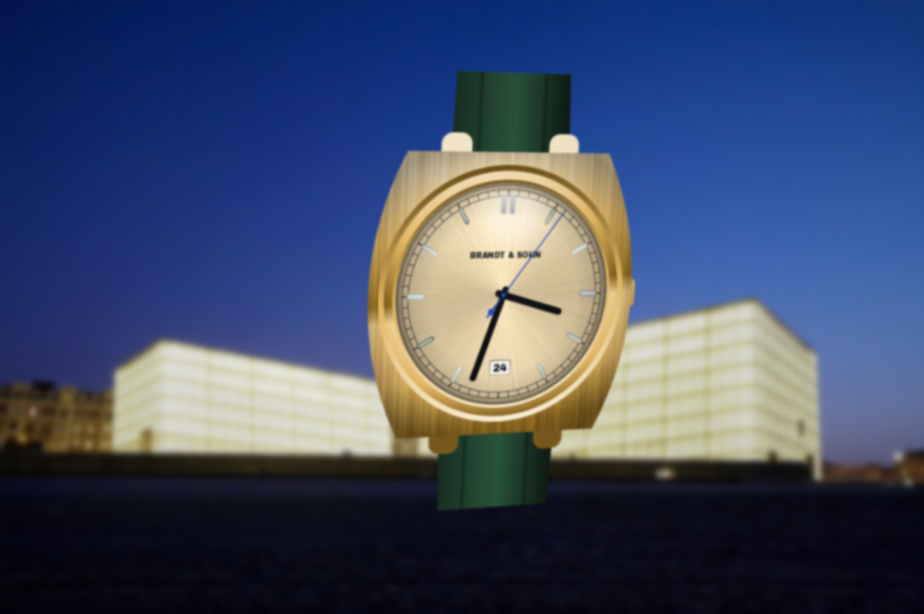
3.33.06
